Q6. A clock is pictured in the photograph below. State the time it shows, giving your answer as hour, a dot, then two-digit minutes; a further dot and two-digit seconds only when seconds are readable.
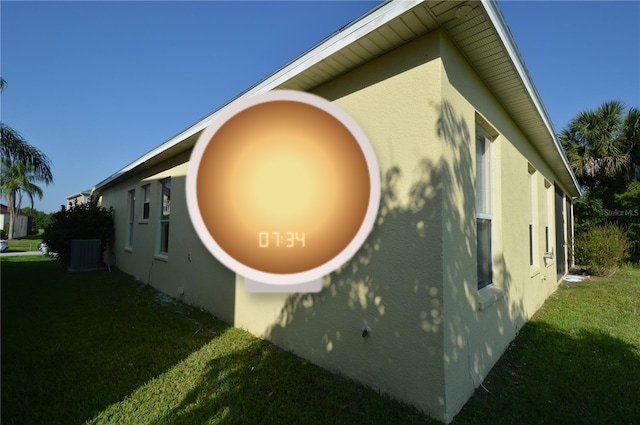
7.34
